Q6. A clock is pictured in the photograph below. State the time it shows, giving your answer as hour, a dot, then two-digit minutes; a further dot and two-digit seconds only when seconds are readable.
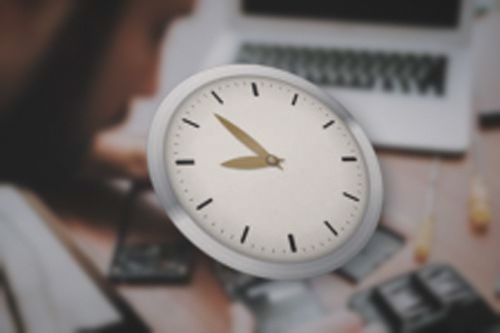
8.53
